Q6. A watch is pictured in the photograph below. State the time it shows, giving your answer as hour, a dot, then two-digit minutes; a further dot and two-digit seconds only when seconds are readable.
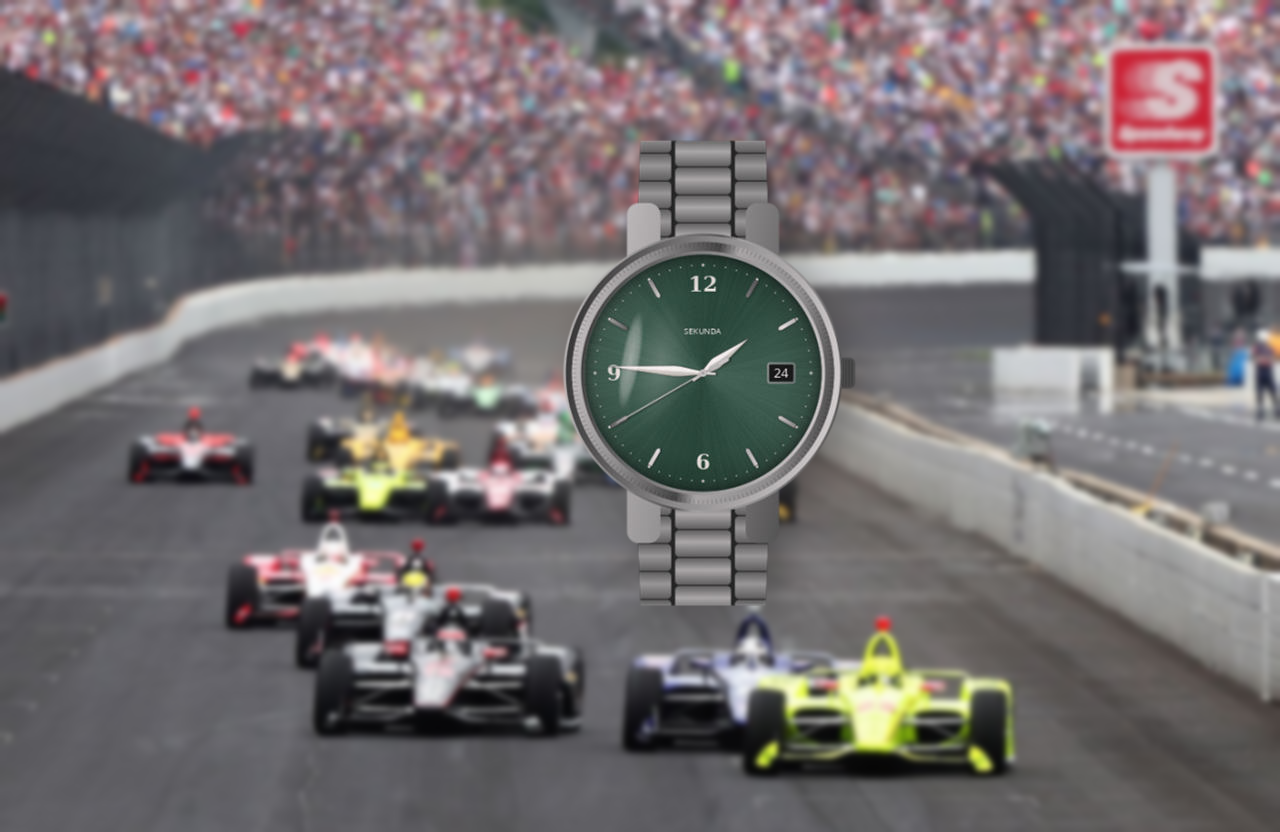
1.45.40
